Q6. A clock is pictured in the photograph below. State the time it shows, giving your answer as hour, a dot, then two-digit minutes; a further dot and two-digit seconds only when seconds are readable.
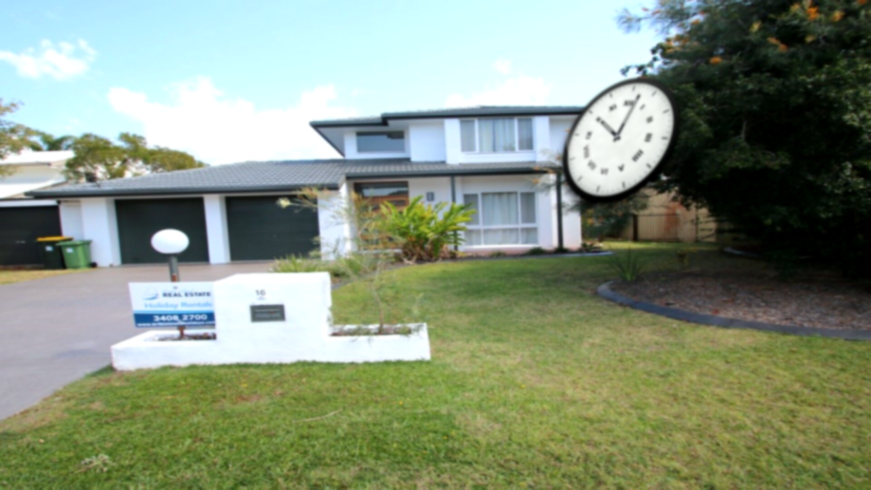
10.02
